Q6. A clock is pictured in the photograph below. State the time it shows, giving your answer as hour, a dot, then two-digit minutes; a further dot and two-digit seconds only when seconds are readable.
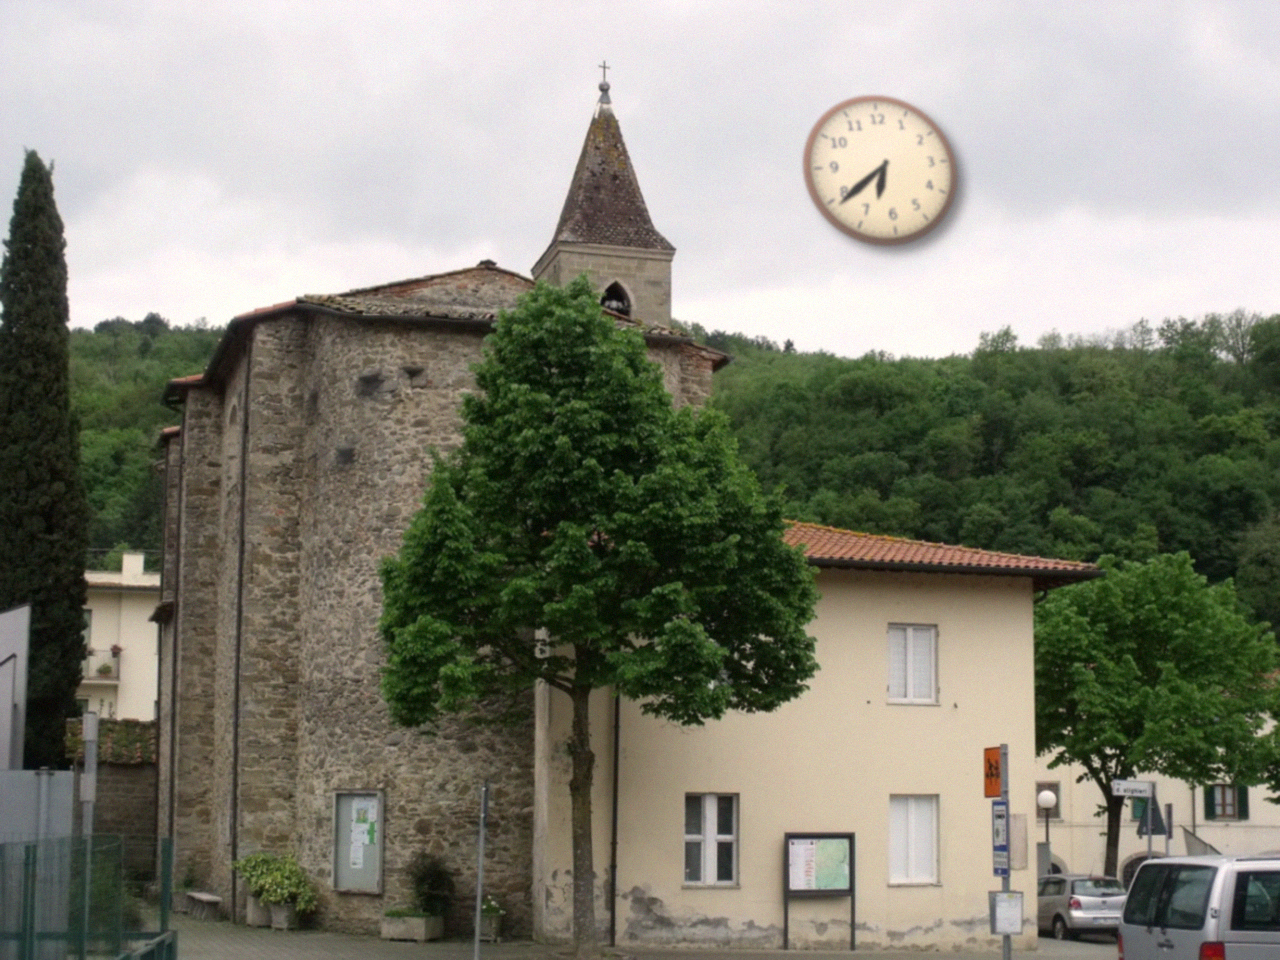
6.39
